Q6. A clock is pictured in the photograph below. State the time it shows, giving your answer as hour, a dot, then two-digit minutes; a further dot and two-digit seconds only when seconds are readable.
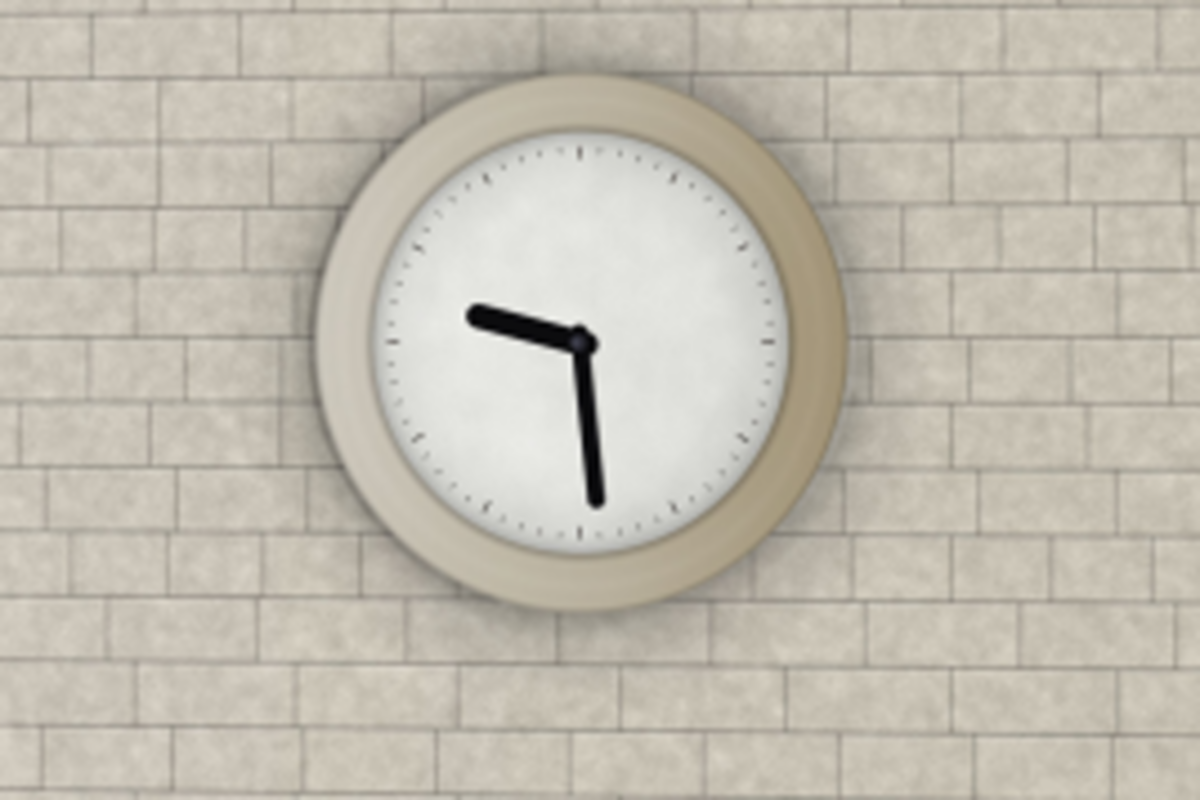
9.29
